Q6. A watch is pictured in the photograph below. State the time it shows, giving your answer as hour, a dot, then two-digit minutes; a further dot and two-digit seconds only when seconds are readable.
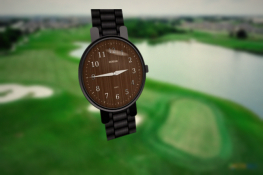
2.45
